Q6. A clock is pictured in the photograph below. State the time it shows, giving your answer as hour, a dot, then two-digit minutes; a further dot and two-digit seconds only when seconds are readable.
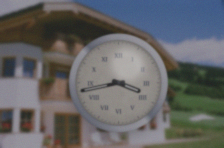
3.43
